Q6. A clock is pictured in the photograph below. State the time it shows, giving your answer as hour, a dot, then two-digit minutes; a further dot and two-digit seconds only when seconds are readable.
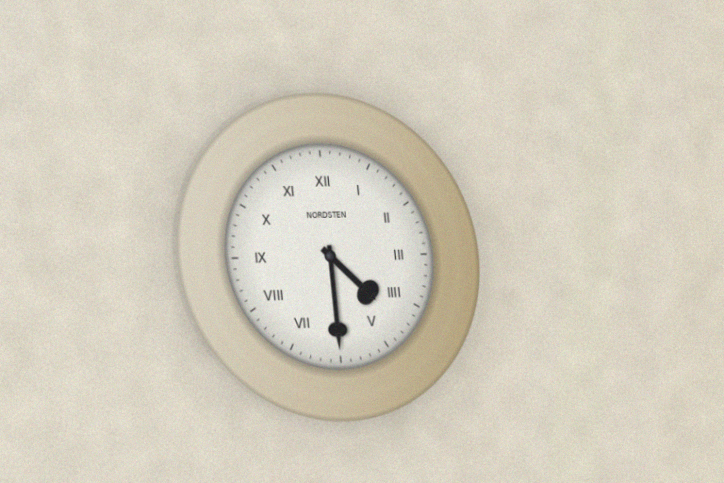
4.30
